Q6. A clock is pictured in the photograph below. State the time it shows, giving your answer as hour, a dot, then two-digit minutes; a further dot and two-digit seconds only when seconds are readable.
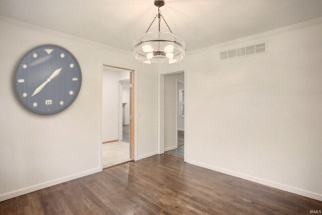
1.38
